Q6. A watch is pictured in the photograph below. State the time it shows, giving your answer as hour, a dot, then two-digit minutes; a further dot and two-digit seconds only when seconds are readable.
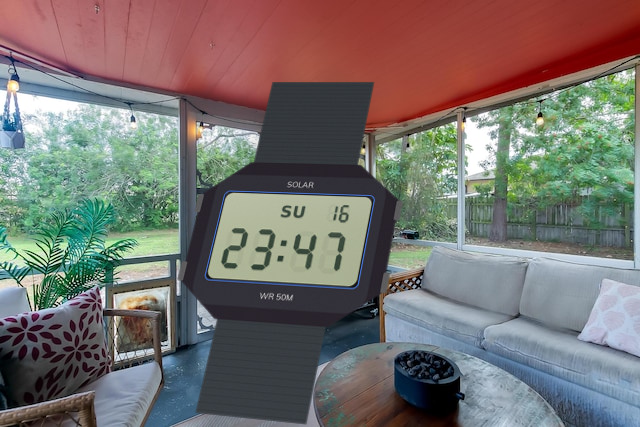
23.47
